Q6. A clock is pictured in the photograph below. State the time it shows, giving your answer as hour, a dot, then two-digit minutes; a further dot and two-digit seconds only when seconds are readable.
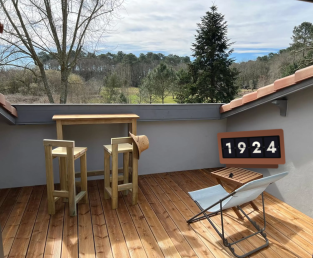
19.24
